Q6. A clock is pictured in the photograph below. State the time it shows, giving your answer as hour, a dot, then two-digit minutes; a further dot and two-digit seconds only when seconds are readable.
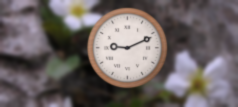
9.11
